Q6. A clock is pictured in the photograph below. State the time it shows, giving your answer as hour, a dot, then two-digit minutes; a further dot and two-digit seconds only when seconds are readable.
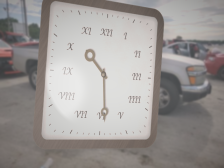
10.29
